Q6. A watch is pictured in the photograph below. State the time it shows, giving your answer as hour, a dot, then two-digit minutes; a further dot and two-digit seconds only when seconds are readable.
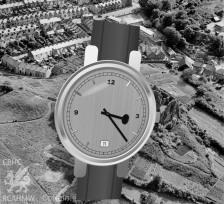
3.23
